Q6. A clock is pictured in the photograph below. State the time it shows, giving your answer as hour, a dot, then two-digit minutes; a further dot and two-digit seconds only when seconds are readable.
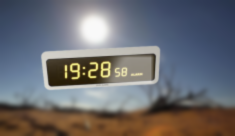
19.28.58
